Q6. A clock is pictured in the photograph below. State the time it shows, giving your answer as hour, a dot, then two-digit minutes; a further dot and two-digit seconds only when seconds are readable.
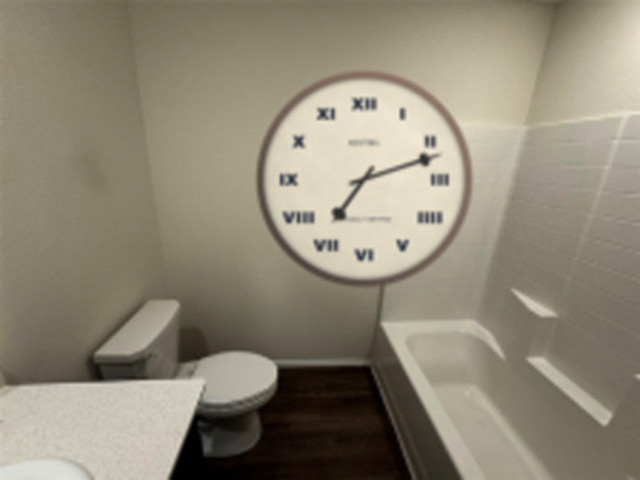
7.12
